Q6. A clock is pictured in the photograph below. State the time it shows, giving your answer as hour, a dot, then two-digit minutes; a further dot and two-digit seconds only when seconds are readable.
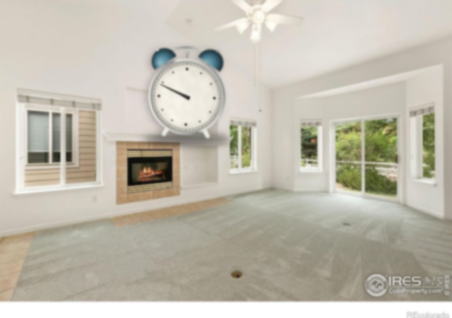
9.49
